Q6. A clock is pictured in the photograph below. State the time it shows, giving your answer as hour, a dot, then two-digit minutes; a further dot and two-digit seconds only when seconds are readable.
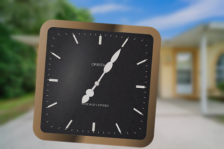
7.05
